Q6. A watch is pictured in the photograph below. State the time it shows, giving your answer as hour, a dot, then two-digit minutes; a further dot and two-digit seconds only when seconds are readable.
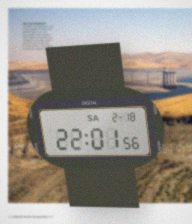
22.01.56
